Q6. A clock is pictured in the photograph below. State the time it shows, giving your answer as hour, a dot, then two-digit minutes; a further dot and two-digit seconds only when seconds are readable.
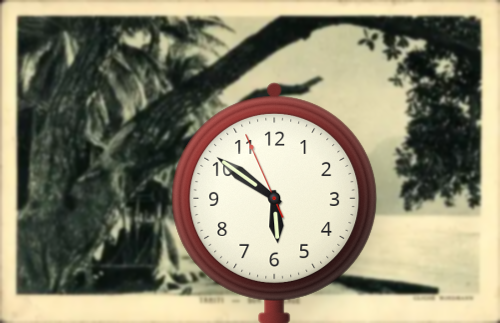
5.50.56
